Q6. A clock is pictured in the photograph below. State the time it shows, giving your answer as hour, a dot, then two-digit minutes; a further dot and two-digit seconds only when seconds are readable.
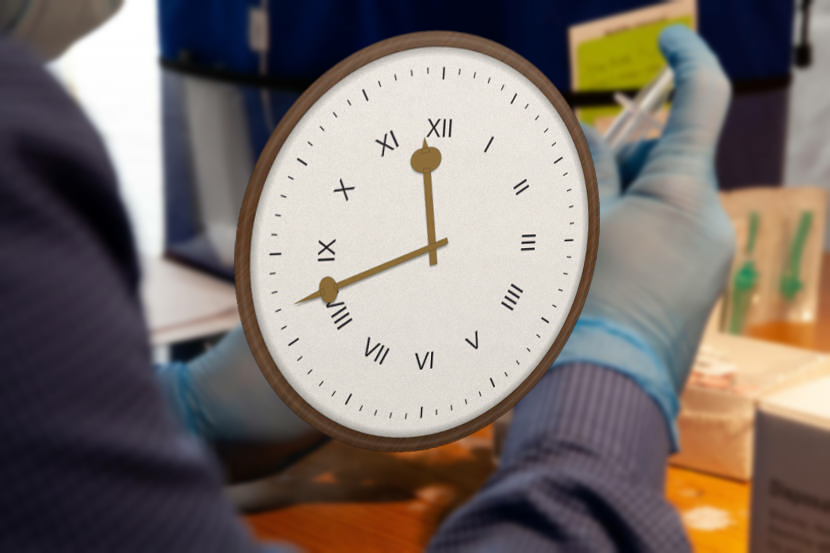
11.42
